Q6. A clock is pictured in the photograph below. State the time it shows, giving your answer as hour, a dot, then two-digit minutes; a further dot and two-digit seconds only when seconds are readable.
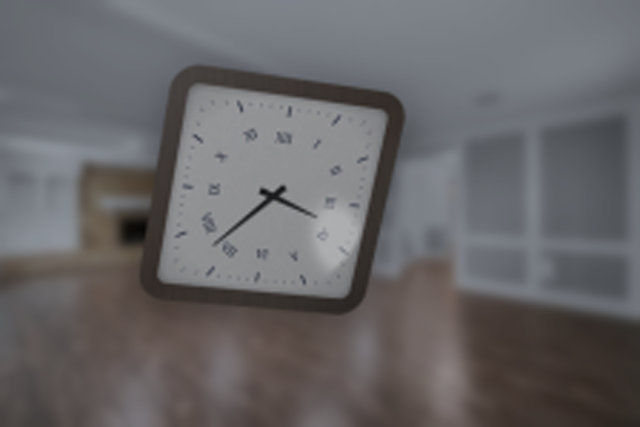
3.37
